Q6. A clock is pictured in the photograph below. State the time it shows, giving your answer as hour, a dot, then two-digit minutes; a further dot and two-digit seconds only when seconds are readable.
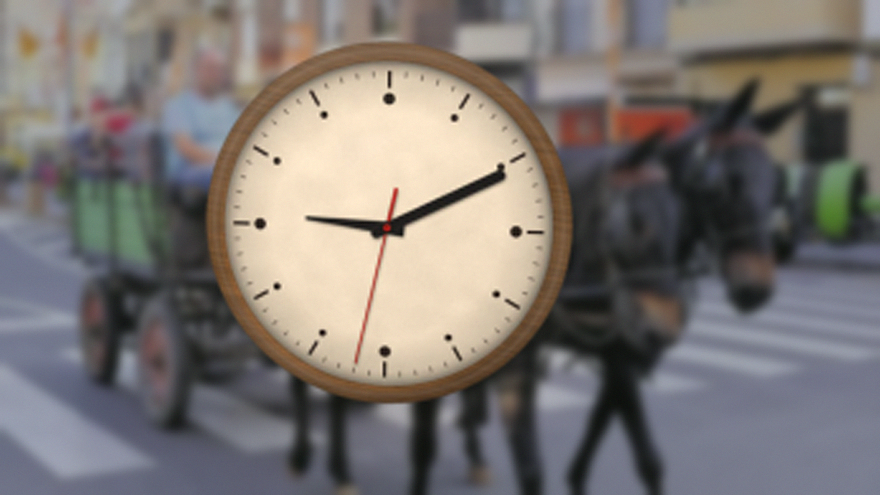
9.10.32
